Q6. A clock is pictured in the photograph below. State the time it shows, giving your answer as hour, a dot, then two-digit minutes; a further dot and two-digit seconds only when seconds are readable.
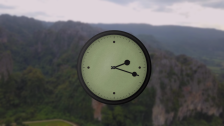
2.18
